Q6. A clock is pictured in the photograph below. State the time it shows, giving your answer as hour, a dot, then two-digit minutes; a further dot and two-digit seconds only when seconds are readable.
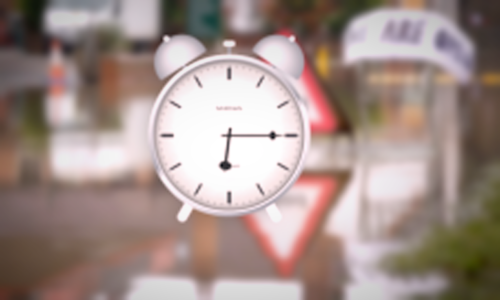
6.15
